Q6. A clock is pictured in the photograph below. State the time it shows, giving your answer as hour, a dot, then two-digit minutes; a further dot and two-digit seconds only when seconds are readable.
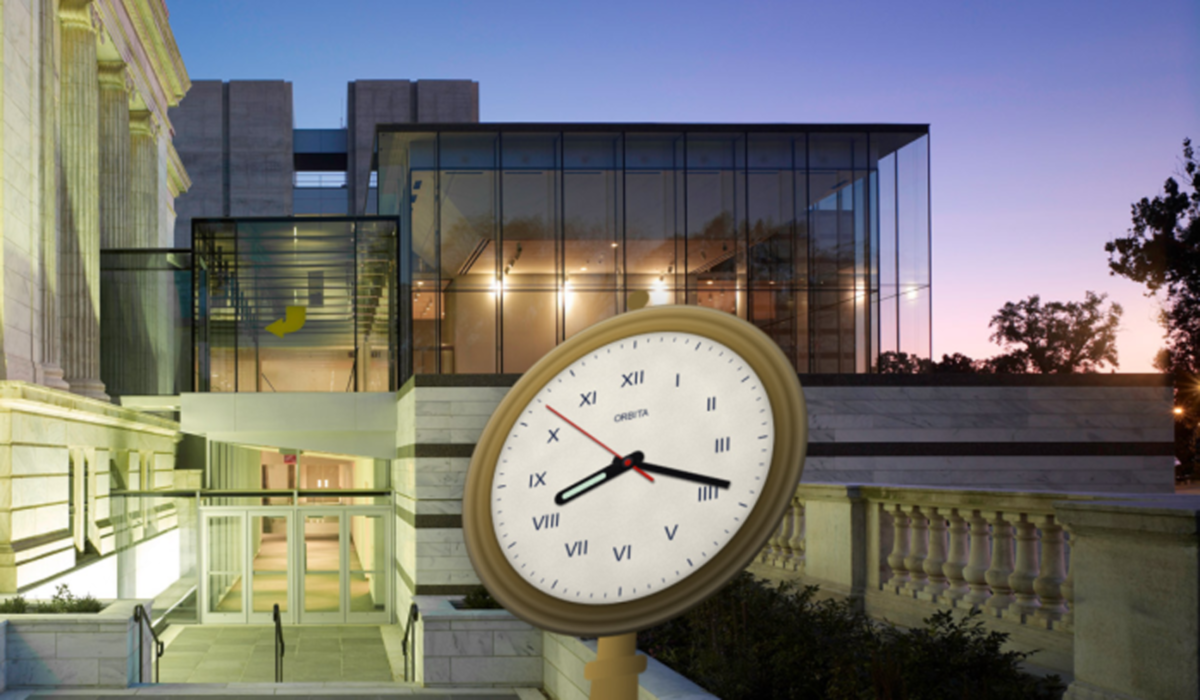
8.18.52
